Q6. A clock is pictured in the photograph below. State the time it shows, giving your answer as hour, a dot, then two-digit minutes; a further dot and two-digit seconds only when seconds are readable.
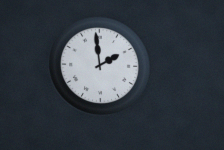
1.59
